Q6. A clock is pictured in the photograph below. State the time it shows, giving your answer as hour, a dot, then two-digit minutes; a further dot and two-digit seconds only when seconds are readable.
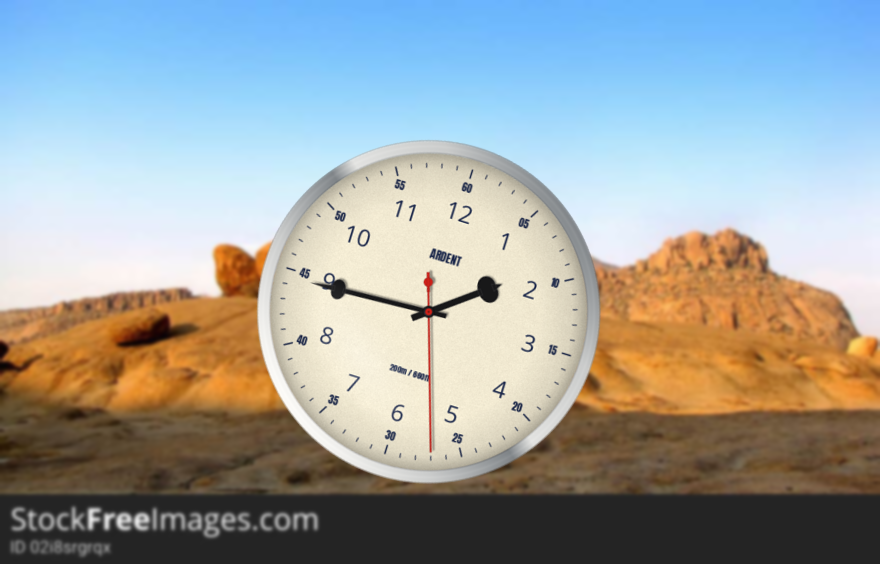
1.44.27
